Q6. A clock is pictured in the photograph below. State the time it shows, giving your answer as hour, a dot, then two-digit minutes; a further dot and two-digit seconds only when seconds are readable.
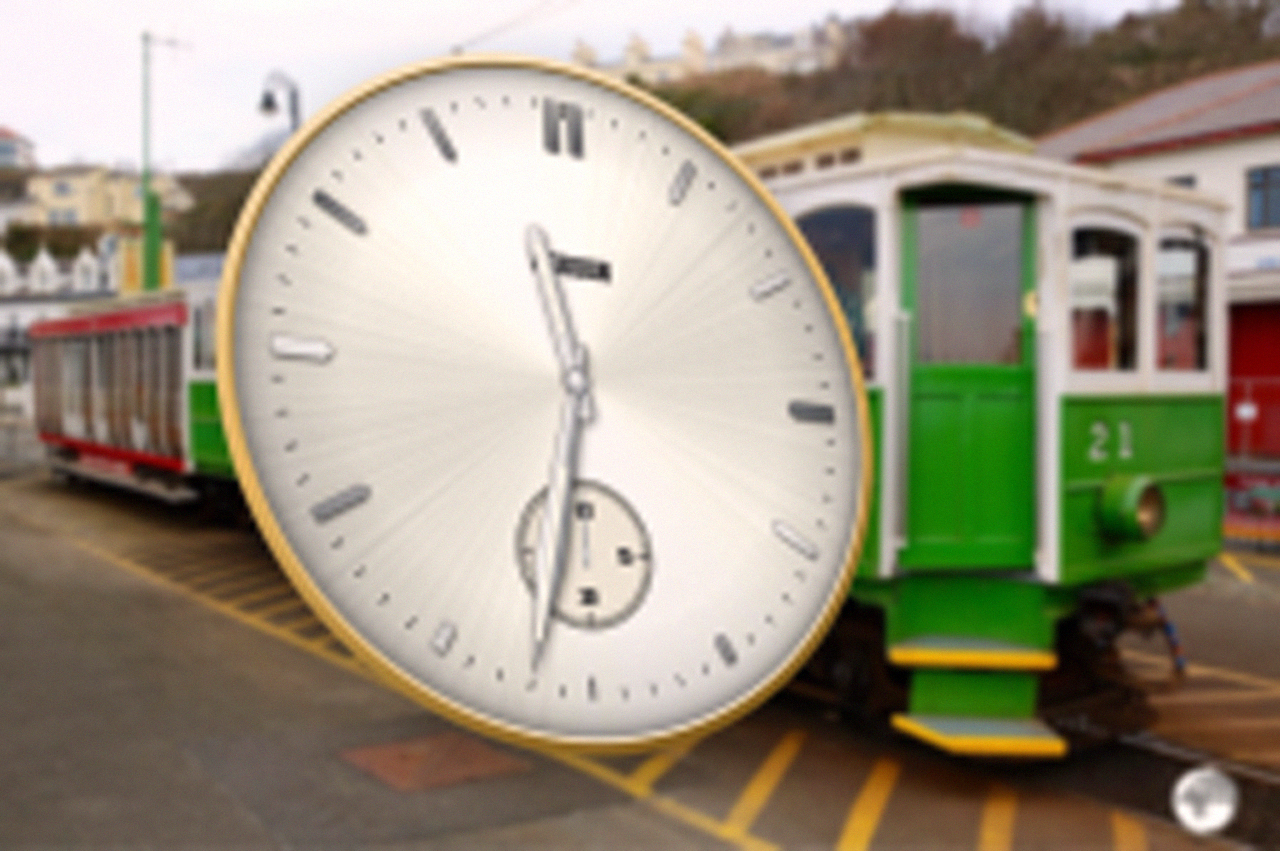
11.32
